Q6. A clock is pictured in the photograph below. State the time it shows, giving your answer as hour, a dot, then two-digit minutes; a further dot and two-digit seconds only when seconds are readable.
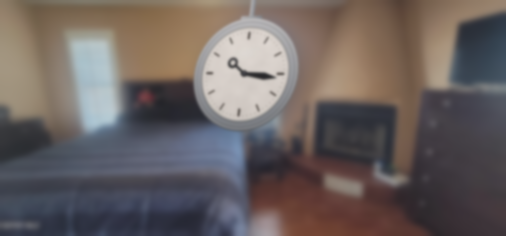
10.16
